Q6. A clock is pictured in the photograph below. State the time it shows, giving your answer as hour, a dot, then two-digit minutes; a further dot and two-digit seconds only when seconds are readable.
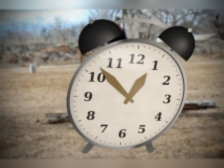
12.52
